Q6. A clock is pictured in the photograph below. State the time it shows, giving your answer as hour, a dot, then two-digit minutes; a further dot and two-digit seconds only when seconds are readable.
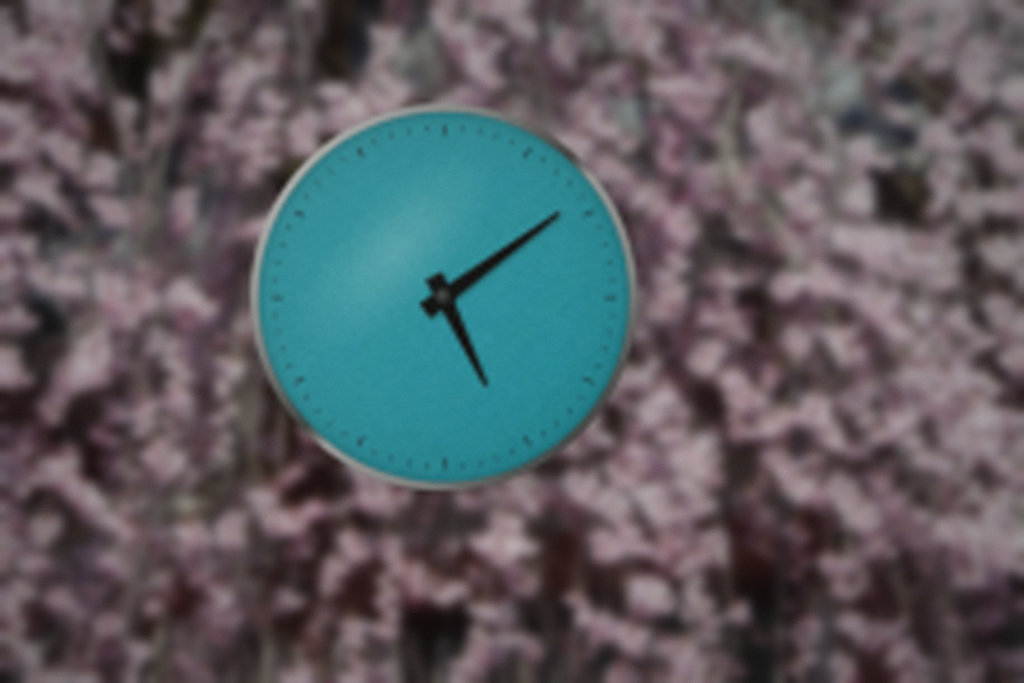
5.09
